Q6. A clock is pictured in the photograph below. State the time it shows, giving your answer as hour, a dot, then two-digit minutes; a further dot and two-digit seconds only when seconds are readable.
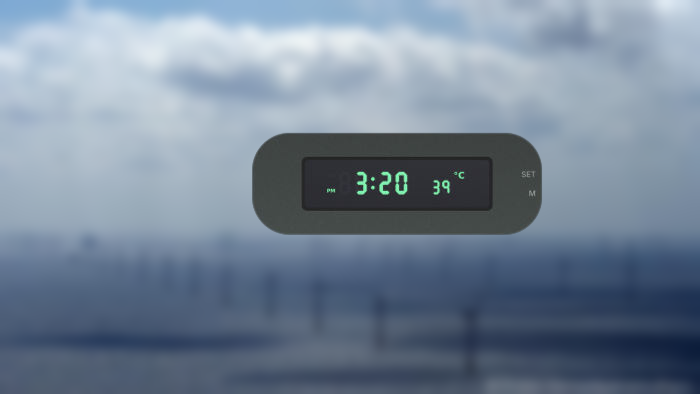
3.20
